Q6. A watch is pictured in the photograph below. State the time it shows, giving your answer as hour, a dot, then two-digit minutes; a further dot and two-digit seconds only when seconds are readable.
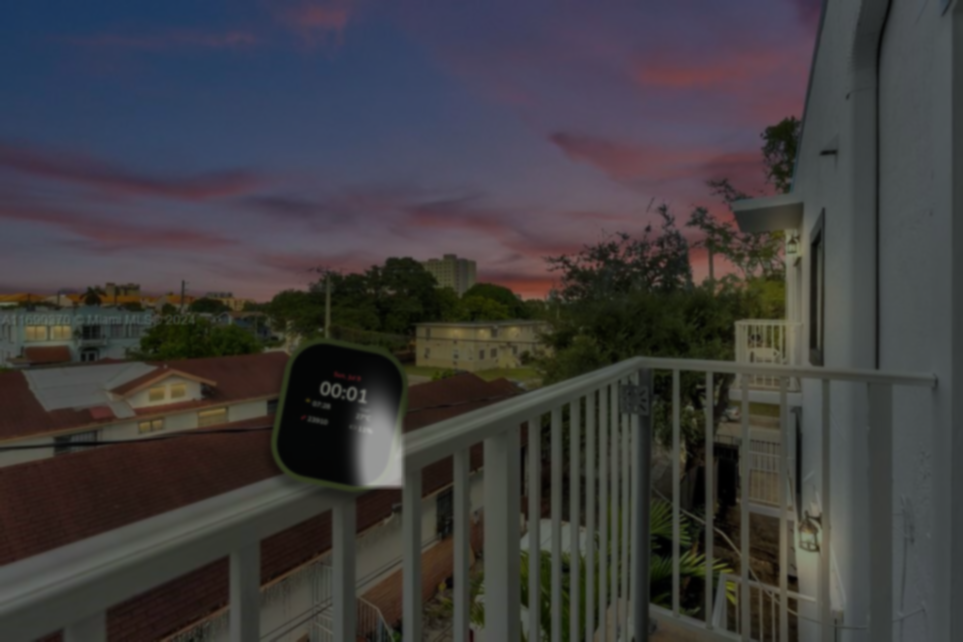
0.01
